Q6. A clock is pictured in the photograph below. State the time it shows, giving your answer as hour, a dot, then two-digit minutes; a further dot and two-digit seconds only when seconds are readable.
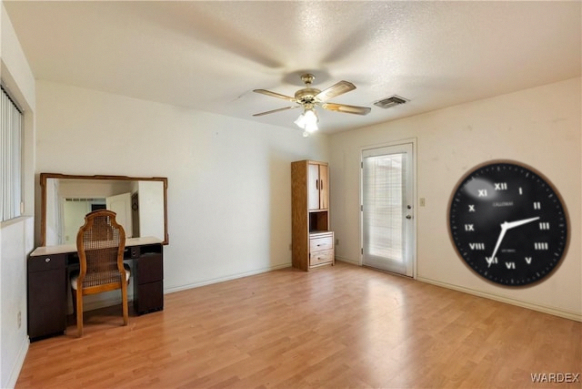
2.35
